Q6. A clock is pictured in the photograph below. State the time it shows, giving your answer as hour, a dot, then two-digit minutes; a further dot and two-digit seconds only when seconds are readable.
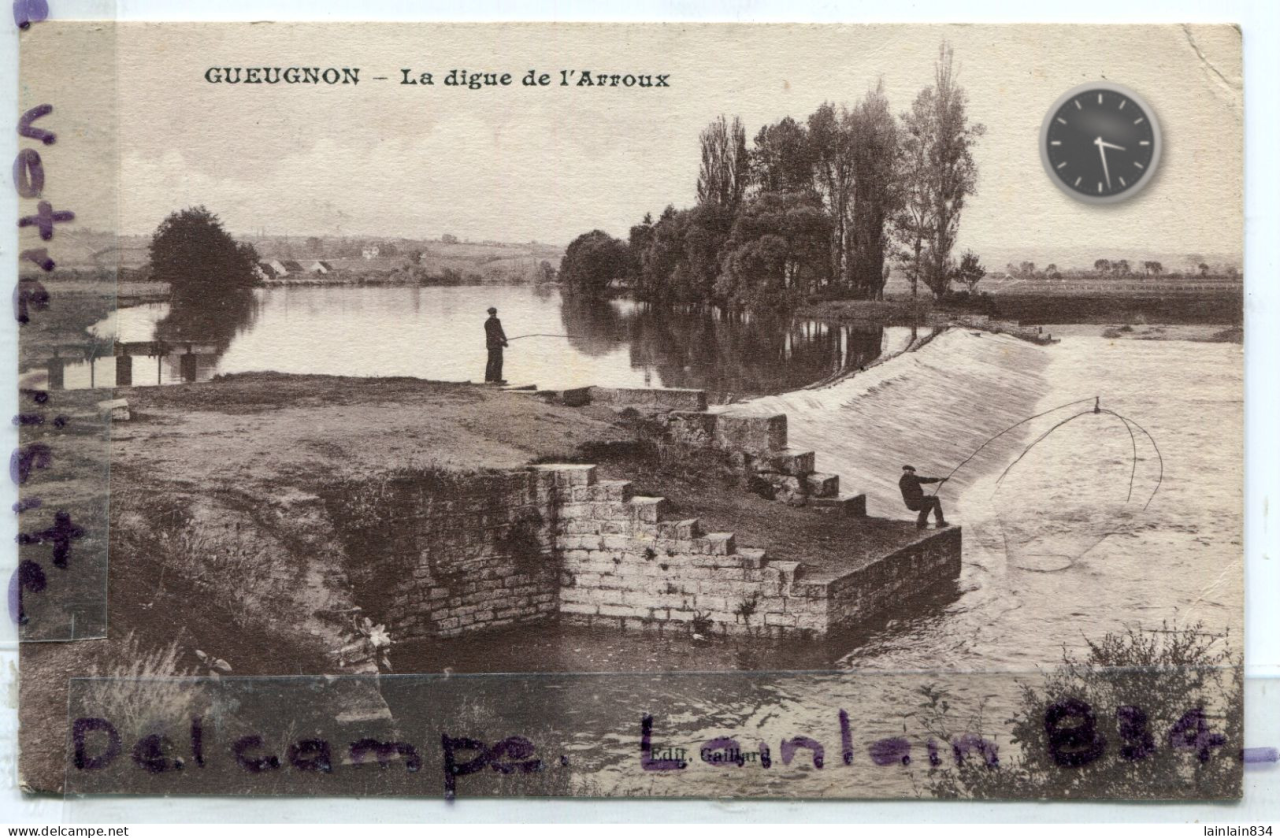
3.28
